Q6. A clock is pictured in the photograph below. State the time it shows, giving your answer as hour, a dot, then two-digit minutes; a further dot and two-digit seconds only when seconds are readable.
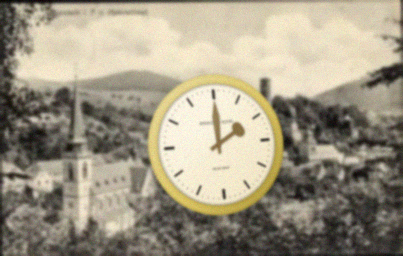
2.00
